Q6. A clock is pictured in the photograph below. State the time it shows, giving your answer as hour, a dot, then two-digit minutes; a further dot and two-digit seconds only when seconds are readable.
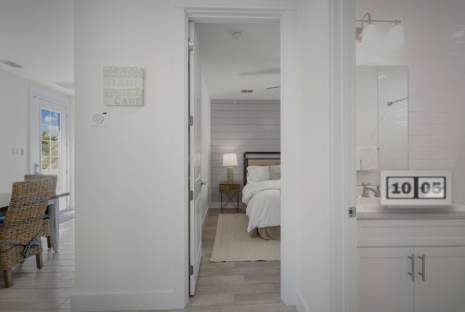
10.05
